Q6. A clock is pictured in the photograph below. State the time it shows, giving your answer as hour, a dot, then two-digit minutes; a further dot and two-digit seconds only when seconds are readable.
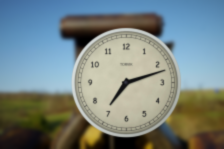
7.12
